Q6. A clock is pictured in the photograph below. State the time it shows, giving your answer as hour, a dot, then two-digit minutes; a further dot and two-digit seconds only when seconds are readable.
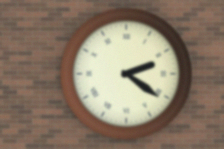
2.21
